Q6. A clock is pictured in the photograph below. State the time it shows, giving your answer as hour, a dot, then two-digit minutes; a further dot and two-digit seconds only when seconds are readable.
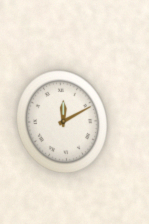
12.11
